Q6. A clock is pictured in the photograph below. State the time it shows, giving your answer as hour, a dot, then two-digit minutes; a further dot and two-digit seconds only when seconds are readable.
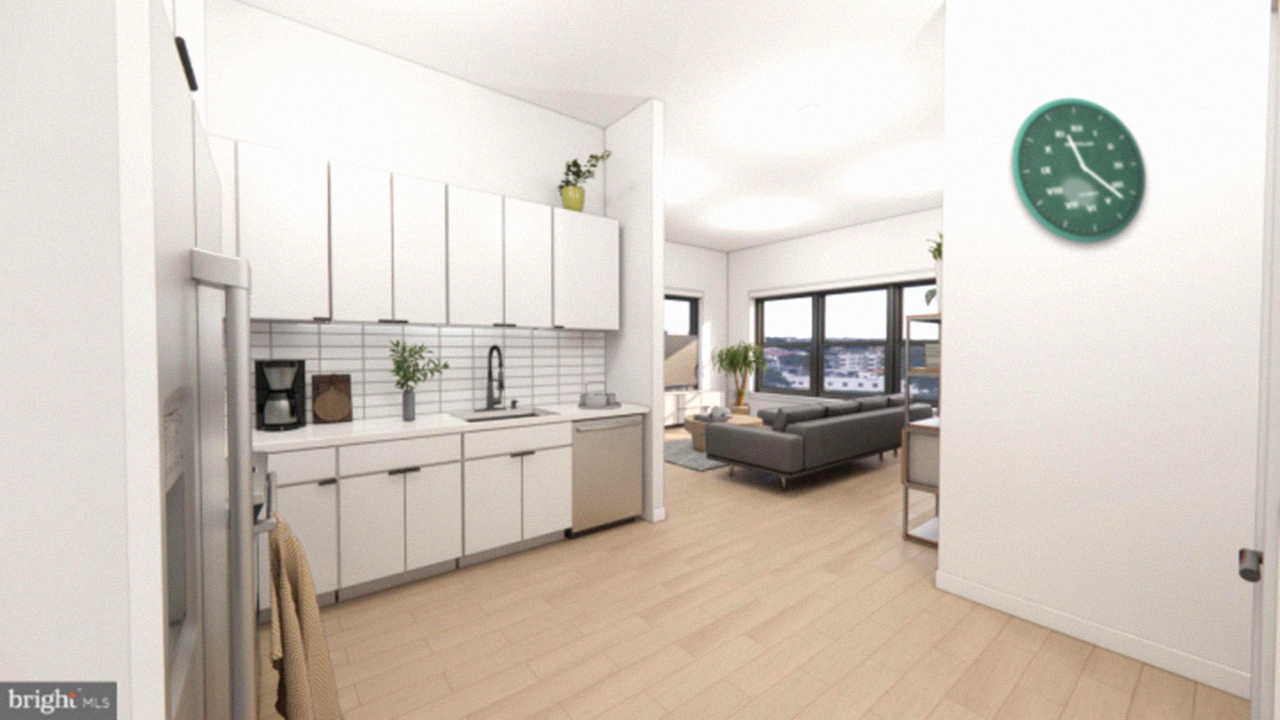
11.22
